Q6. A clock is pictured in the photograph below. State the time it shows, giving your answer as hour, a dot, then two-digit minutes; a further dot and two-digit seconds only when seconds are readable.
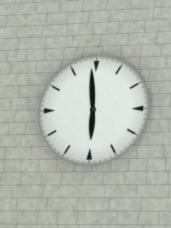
5.59
